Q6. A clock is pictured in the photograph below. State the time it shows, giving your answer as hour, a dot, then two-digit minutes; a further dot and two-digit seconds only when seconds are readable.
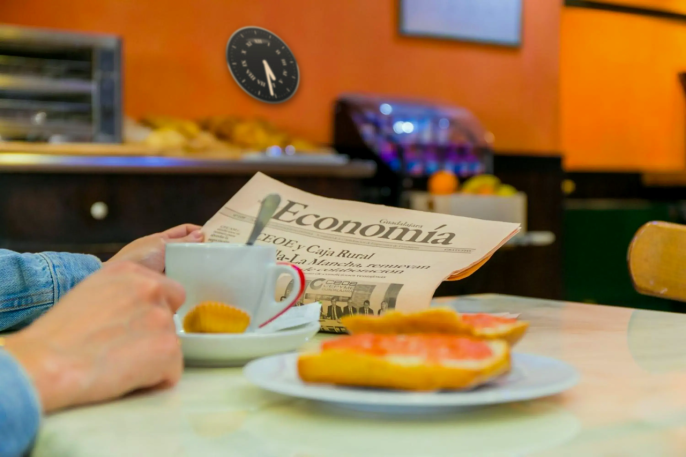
5.31
